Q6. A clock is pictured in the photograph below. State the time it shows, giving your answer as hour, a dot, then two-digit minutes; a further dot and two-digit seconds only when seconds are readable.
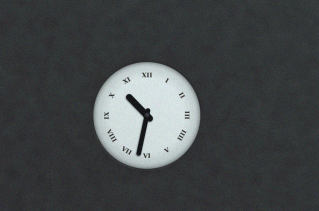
10.32
